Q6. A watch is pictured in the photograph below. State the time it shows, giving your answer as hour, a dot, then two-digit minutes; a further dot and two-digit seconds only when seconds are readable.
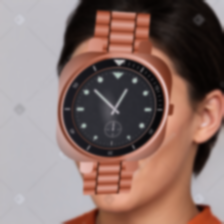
12.52
